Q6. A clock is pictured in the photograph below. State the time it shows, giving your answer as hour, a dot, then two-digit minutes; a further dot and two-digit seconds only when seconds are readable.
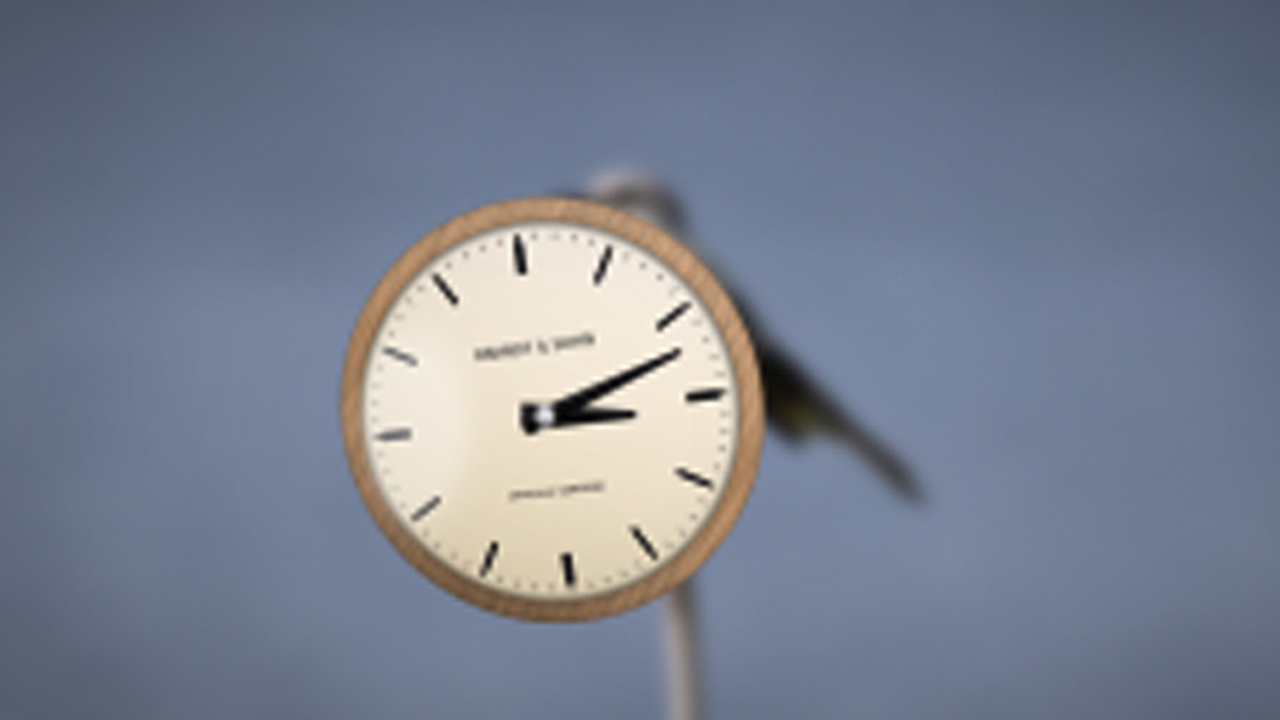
3.12
